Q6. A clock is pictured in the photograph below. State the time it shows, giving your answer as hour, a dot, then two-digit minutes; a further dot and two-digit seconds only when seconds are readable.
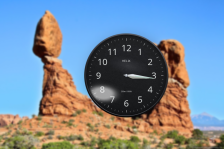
3.16
